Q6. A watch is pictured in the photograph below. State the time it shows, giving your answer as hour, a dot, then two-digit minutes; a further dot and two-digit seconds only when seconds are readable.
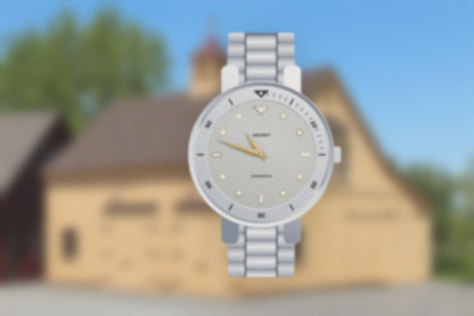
10.48
